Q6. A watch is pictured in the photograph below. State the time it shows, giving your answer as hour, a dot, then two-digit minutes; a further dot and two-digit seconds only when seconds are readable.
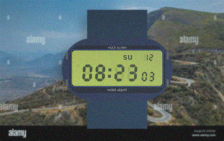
8.23.03
